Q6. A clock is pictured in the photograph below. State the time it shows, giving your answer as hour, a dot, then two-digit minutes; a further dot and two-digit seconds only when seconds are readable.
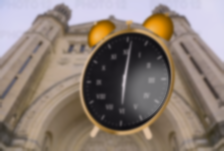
6.01
